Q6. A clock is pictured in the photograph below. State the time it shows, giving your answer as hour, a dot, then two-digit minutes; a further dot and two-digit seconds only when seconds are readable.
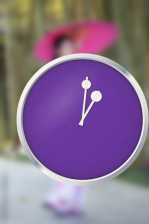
1.01
